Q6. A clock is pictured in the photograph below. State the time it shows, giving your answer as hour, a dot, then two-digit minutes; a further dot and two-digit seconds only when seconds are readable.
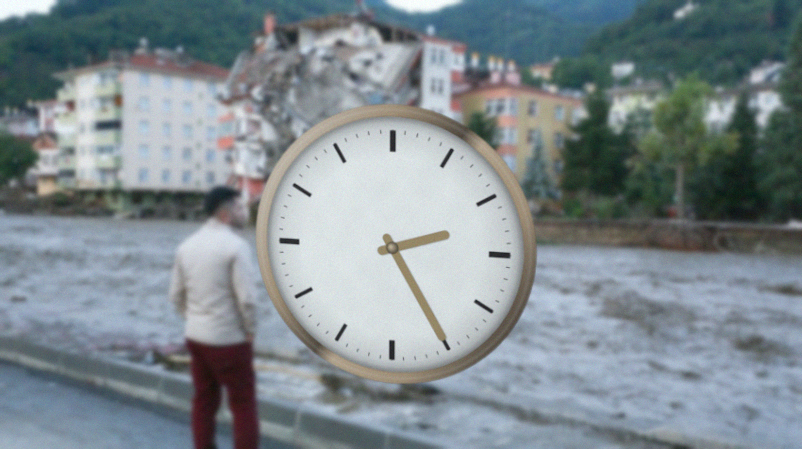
2.25
